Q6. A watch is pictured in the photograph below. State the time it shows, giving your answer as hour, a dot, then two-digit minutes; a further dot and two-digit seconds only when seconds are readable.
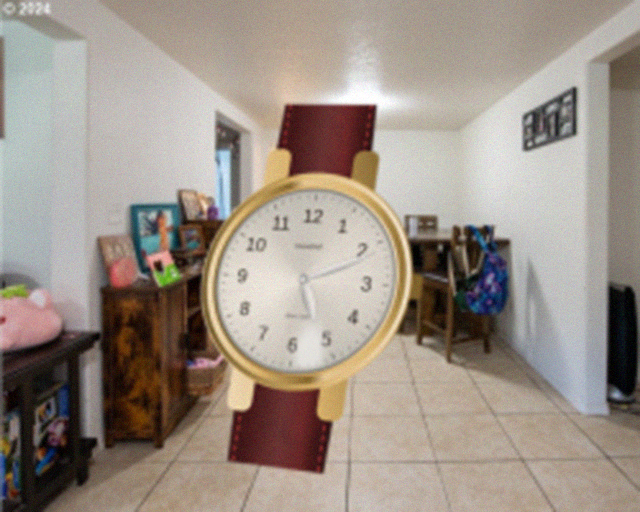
5.11
